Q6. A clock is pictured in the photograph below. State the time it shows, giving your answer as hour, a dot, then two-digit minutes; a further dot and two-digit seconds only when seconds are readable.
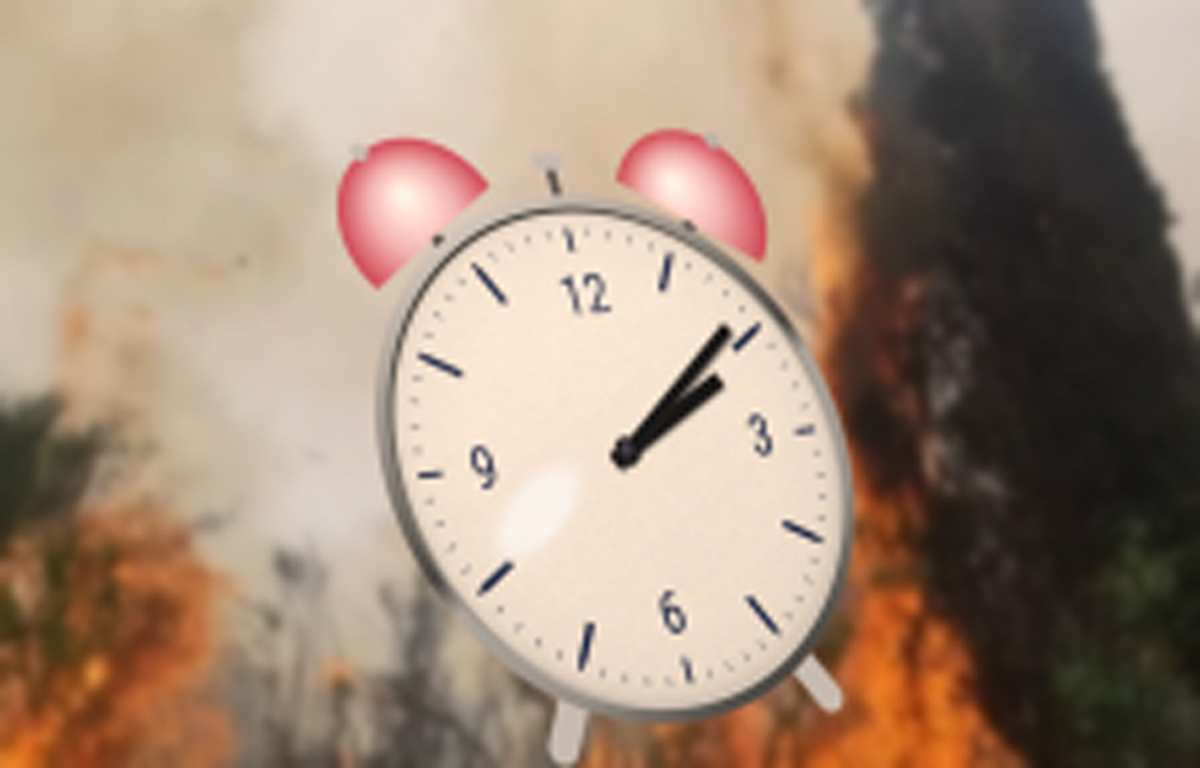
2.09
